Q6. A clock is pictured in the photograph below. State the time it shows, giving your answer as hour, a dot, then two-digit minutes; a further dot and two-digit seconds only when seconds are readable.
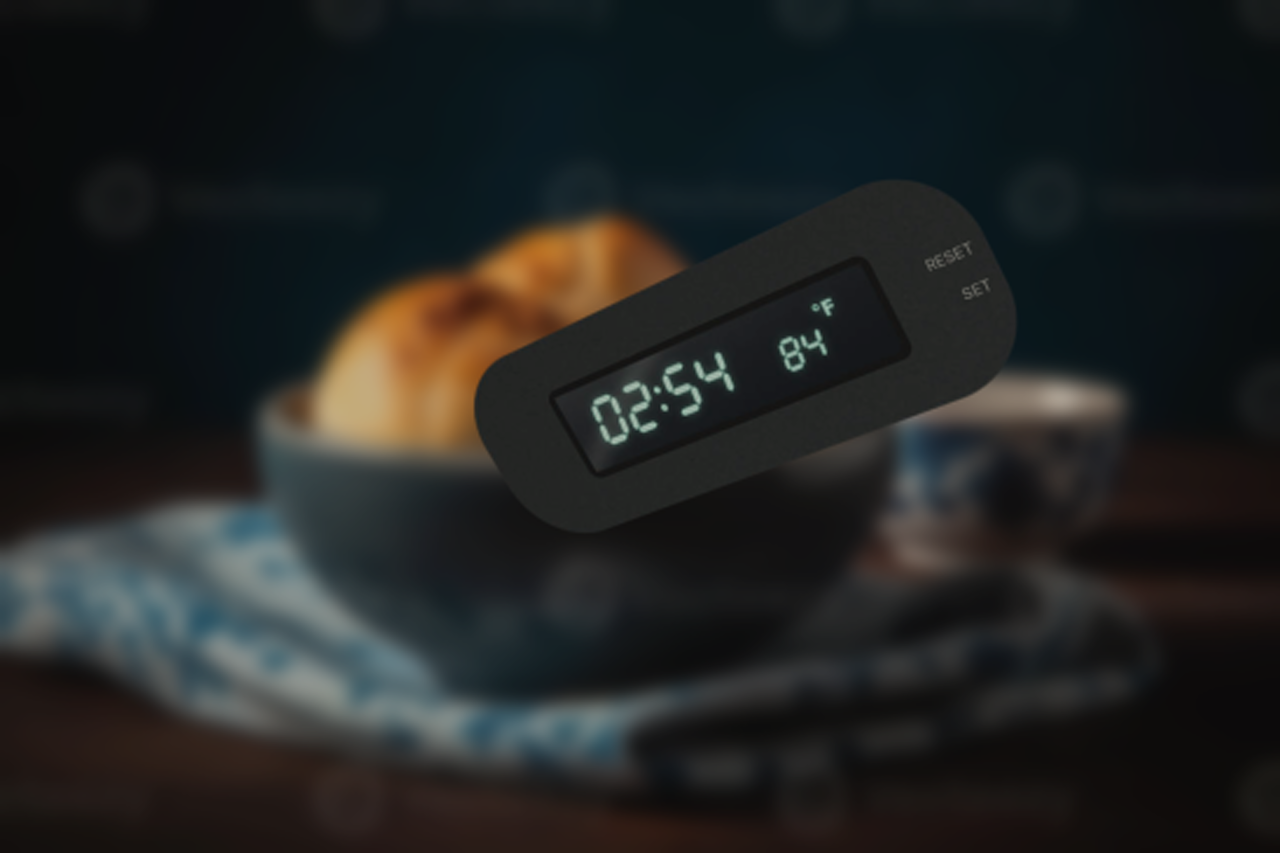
2.54
